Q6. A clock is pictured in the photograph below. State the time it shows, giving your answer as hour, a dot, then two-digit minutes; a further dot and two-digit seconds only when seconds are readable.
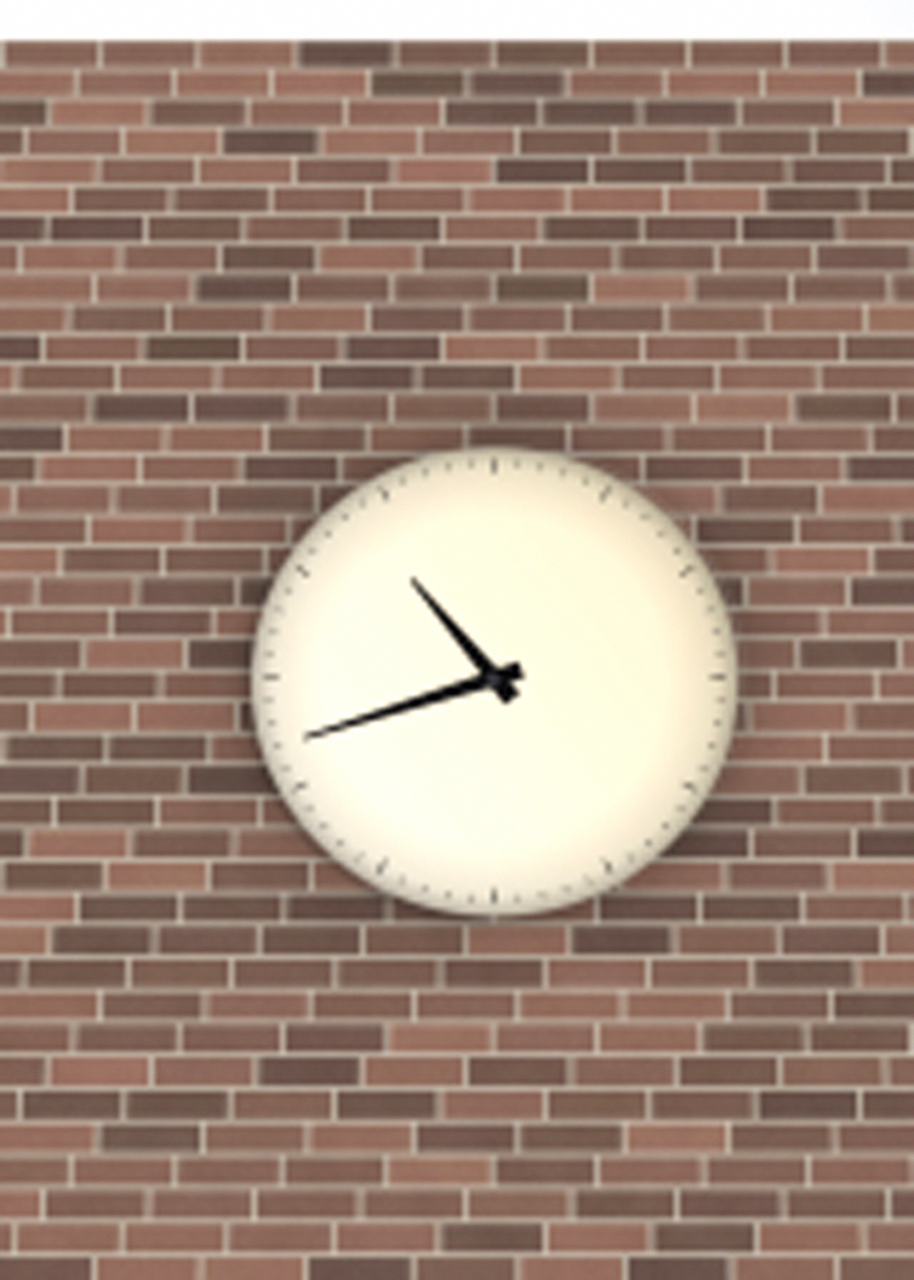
10.42
